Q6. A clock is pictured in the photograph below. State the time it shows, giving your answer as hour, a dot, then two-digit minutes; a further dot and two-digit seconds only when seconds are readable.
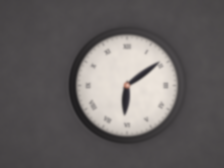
6.09
